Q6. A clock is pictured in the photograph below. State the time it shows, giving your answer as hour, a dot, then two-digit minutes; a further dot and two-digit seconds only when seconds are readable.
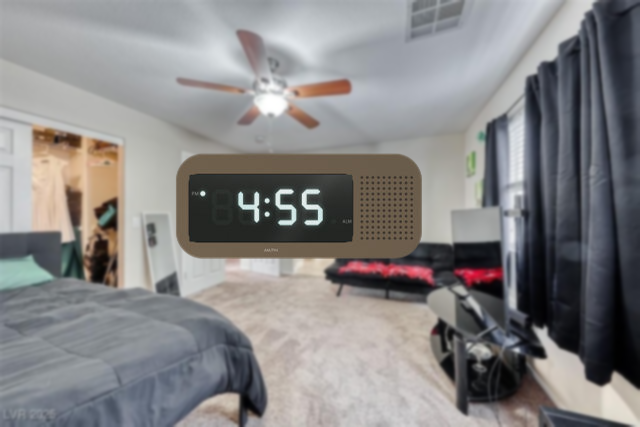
4.55
